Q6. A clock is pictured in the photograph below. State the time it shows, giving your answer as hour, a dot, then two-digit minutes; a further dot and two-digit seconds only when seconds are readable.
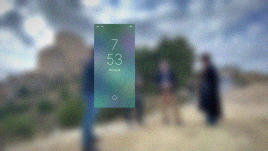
7.53
